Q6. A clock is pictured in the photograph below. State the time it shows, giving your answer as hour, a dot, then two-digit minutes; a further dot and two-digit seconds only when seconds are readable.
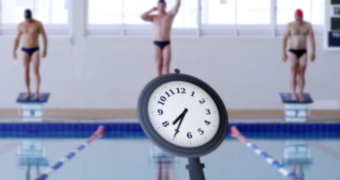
7.35
